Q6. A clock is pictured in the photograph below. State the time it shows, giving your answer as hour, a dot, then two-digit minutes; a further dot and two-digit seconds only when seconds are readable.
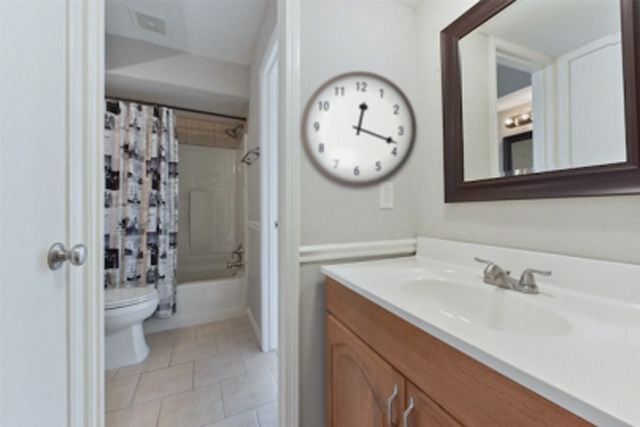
12.18
